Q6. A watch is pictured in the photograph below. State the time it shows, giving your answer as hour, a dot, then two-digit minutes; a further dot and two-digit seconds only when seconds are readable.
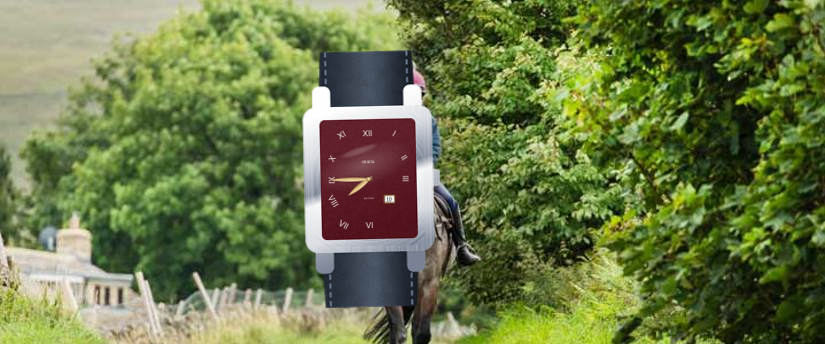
7.45
